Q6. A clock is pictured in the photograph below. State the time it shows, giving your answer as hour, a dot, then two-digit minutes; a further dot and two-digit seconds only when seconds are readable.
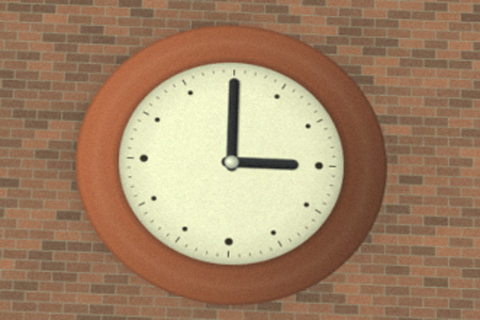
3.00
